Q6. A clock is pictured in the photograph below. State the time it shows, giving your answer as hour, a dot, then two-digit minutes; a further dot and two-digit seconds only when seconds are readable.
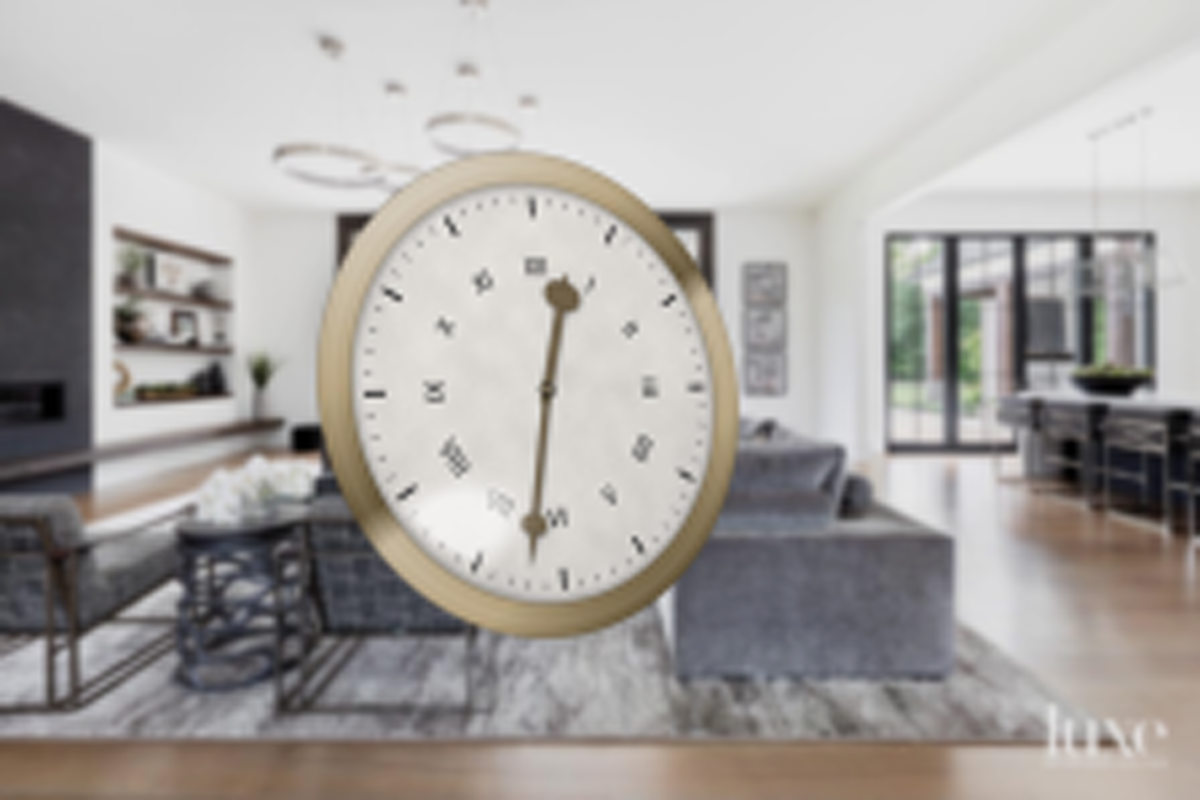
12.32
